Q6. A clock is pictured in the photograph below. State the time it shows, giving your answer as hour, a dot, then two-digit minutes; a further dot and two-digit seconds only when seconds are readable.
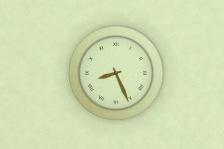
8.26
